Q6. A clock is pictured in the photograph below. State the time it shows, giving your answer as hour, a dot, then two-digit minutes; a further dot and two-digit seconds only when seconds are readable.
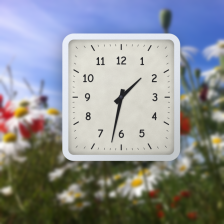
1.32
